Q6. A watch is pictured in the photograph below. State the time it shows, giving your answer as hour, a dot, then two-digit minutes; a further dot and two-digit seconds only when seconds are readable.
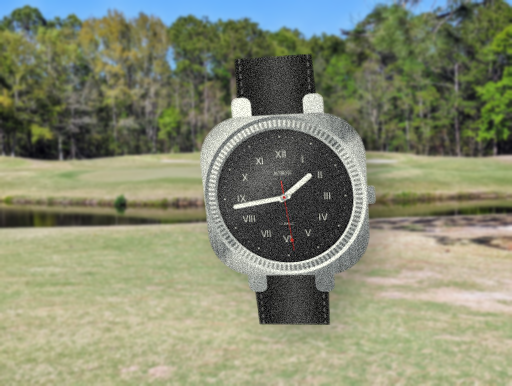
1.43.29
